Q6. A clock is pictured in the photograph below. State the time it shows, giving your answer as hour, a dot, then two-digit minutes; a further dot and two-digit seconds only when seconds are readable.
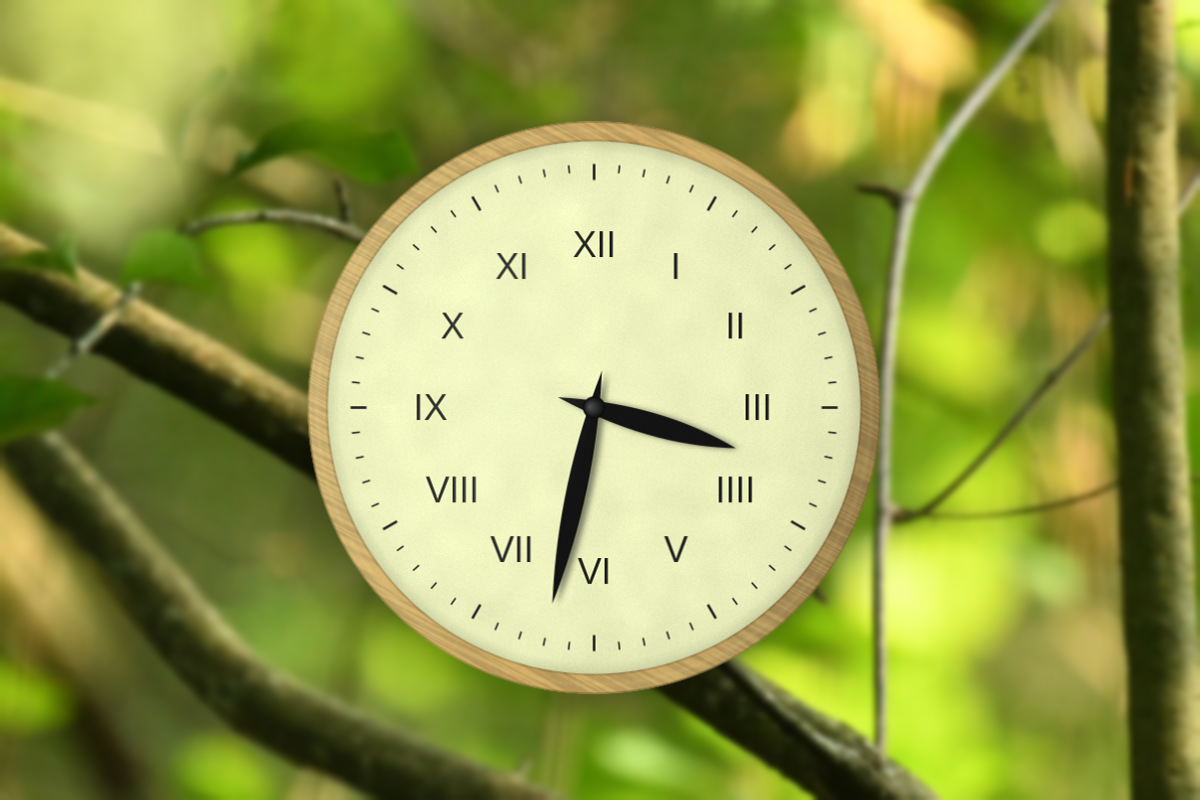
3.32
